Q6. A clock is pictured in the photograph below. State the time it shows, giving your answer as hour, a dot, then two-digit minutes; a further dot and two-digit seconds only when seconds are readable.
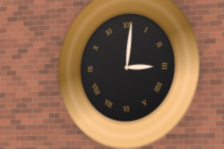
3.01
